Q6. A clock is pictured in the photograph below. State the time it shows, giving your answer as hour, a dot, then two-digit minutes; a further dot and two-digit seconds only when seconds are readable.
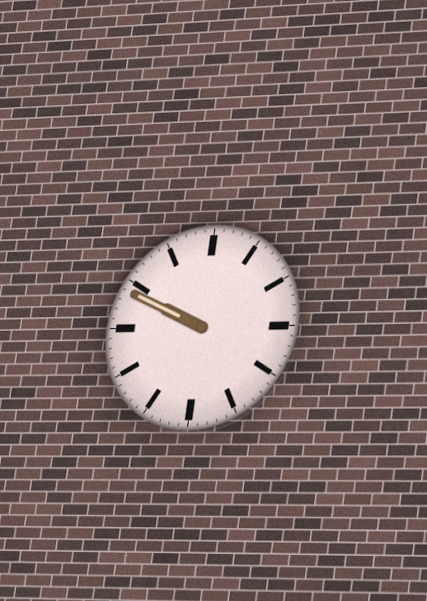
9.49
